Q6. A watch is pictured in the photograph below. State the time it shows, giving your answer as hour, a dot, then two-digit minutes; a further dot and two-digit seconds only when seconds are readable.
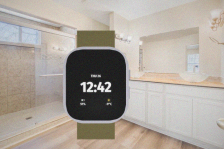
12.42
